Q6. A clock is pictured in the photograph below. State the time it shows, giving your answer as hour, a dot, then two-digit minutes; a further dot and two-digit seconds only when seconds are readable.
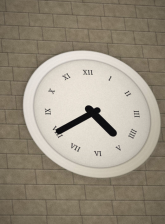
4.40
